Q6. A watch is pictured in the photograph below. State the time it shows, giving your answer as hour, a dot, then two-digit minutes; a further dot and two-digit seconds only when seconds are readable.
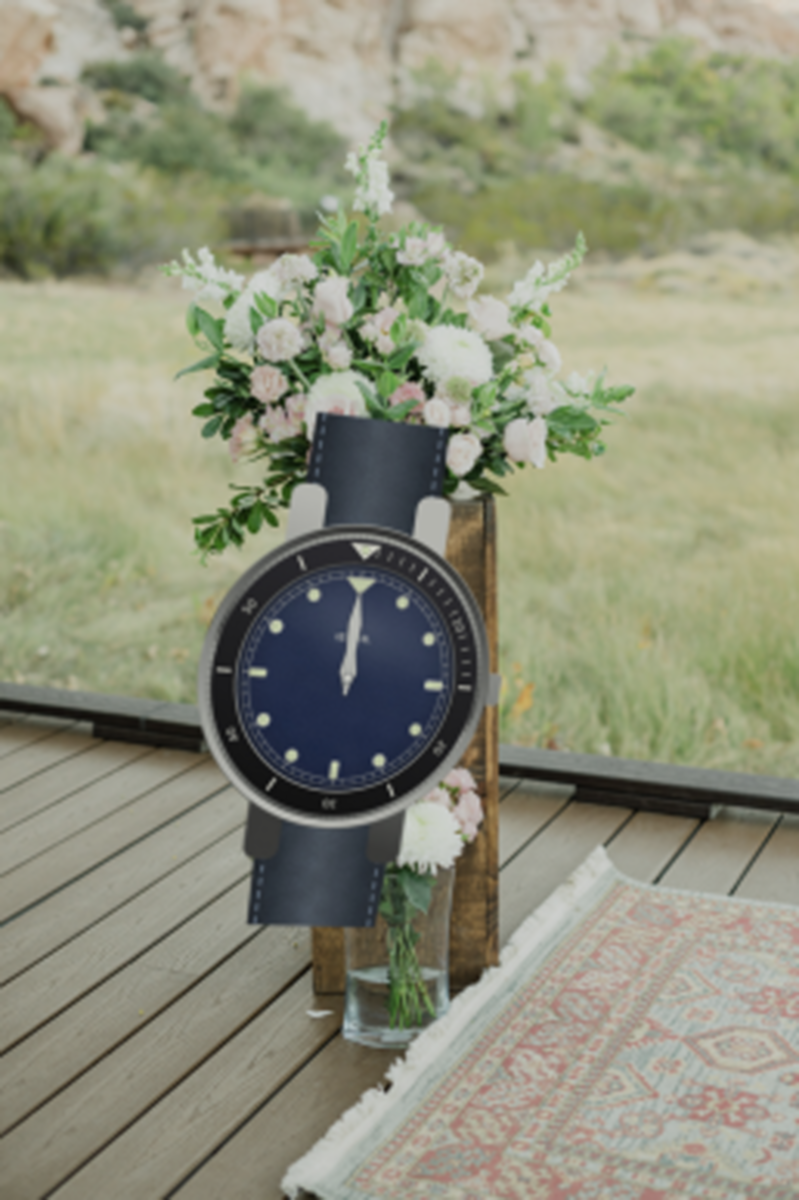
12.00
